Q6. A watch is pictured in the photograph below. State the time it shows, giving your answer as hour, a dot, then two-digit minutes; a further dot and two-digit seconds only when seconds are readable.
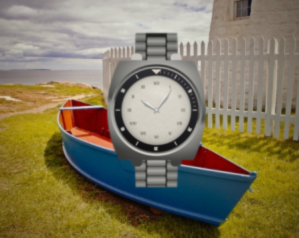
10.06
